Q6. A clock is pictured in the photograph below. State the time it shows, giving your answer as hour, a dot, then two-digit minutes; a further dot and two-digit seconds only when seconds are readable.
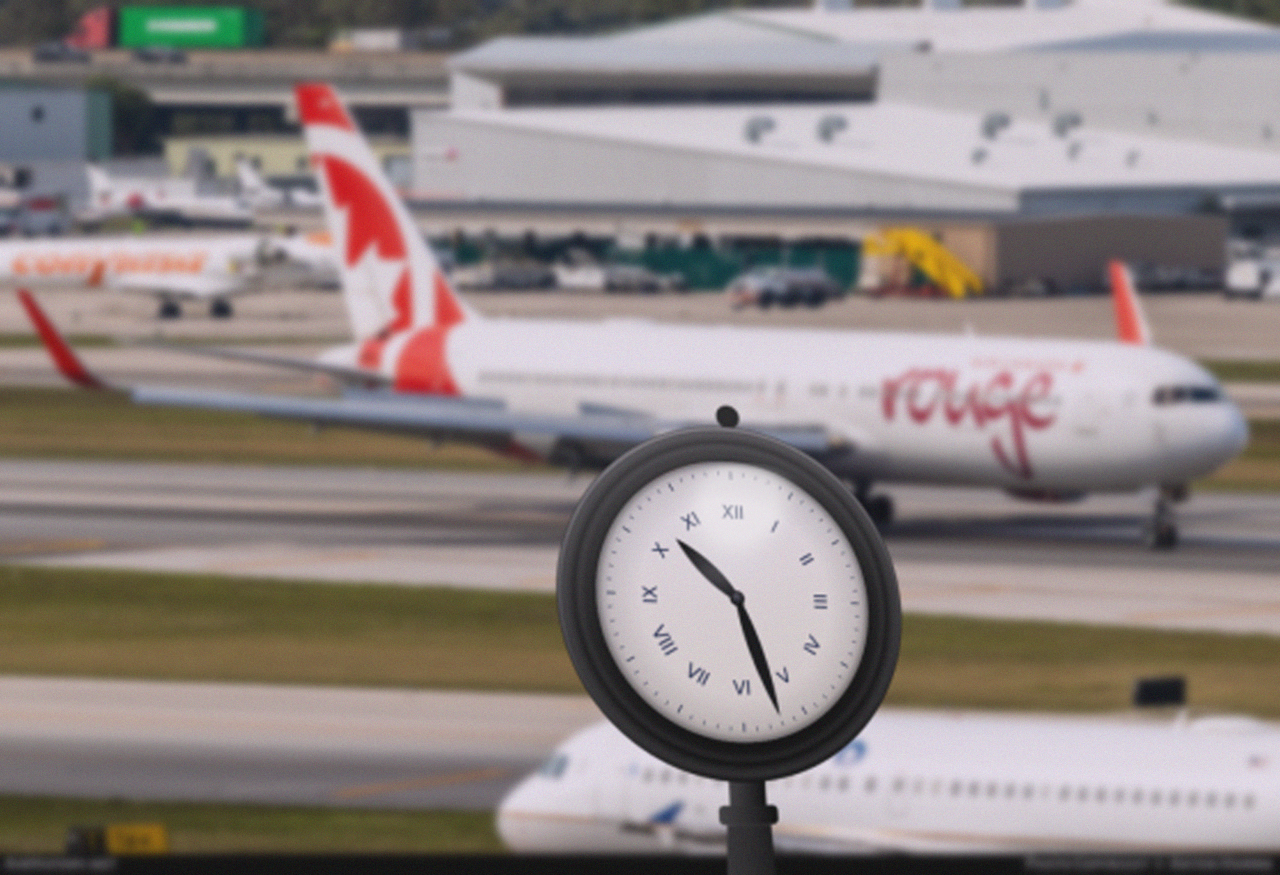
10.27
